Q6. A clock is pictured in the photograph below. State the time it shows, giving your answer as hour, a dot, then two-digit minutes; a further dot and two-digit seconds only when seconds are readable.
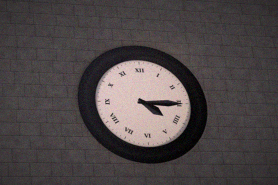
4.15
